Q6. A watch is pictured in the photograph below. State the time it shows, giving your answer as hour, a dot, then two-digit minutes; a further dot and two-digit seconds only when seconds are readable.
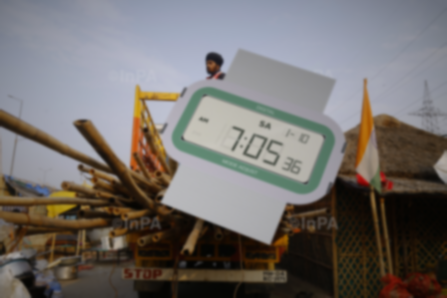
7.05.36
